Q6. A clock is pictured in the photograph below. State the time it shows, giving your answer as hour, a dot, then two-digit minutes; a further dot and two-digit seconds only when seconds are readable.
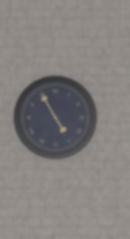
4.55
